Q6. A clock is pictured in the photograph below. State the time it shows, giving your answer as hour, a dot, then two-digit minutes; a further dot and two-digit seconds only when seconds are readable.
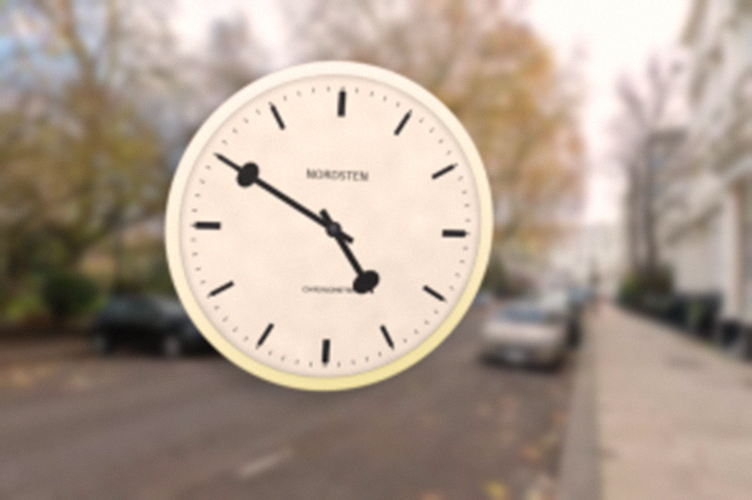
4.50
